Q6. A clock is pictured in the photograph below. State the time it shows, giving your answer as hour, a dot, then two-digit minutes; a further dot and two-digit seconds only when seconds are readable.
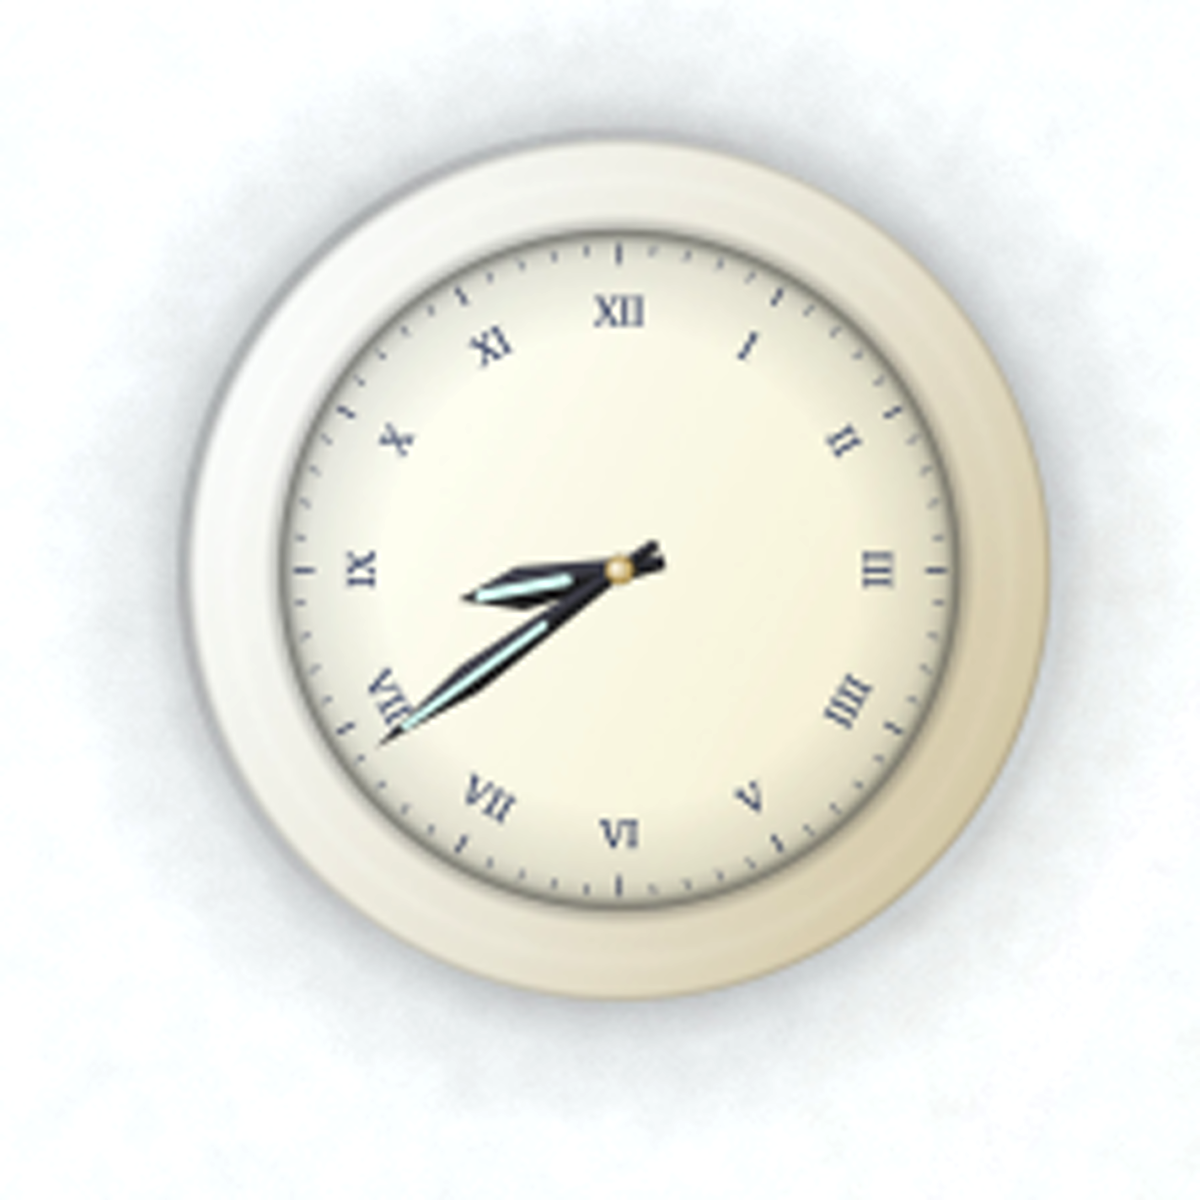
8.39
